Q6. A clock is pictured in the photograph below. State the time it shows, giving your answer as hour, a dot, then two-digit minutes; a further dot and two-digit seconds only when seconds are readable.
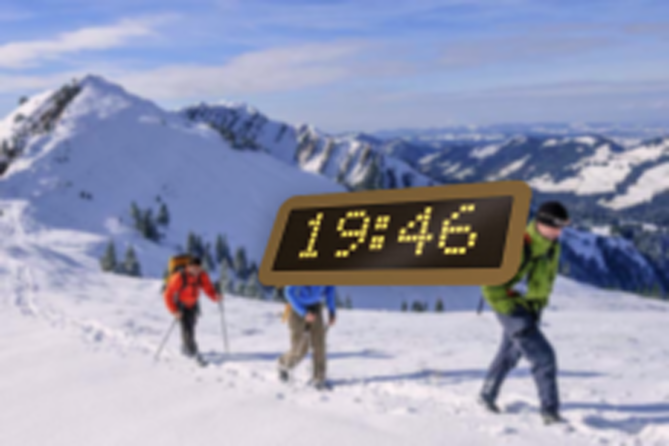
19.46
